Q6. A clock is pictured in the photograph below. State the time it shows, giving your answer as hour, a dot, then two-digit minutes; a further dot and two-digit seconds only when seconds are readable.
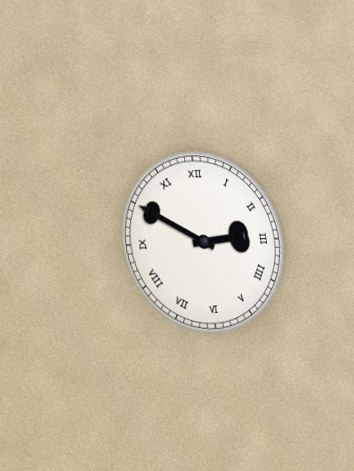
2.50
